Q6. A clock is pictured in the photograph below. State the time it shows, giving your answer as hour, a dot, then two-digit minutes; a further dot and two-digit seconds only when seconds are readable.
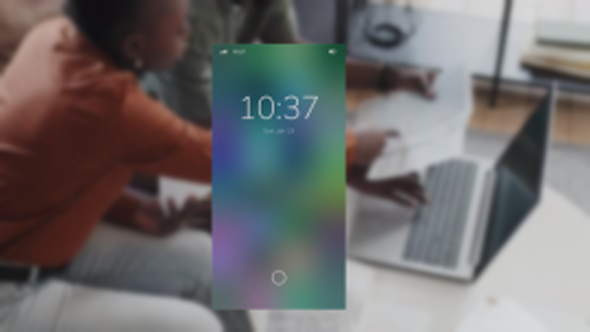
10.37
